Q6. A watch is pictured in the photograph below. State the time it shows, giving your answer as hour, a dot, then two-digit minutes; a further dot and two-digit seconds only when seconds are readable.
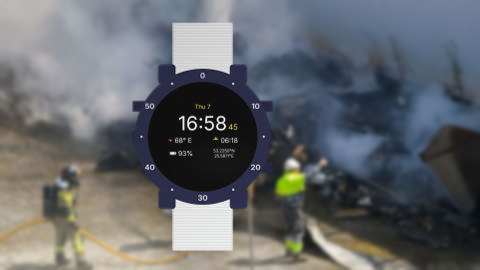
16.58.45
